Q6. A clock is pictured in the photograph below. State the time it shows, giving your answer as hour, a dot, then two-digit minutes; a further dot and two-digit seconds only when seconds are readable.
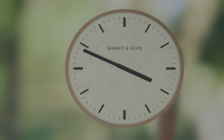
3.49
